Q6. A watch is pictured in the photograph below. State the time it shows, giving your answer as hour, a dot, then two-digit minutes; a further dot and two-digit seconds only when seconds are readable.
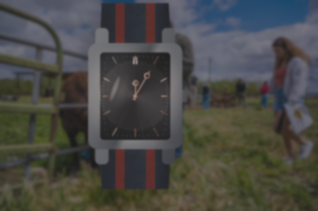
12.05
